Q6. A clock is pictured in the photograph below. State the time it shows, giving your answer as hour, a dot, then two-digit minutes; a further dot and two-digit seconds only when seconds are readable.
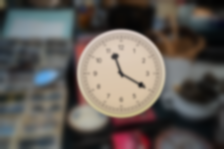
11.20
